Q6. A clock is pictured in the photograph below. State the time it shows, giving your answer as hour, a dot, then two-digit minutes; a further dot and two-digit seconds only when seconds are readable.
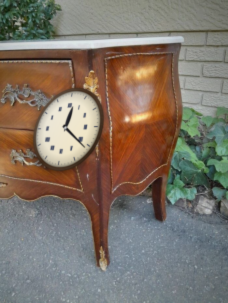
12.21
